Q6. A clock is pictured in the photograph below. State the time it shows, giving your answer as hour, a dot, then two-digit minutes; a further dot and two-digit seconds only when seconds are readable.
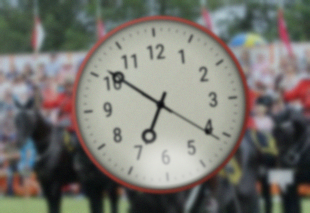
6.51.21
